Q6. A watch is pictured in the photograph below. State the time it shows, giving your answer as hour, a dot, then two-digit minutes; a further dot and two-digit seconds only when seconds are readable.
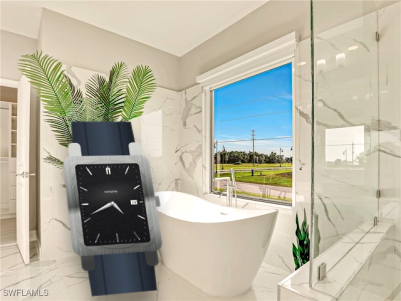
4.41
